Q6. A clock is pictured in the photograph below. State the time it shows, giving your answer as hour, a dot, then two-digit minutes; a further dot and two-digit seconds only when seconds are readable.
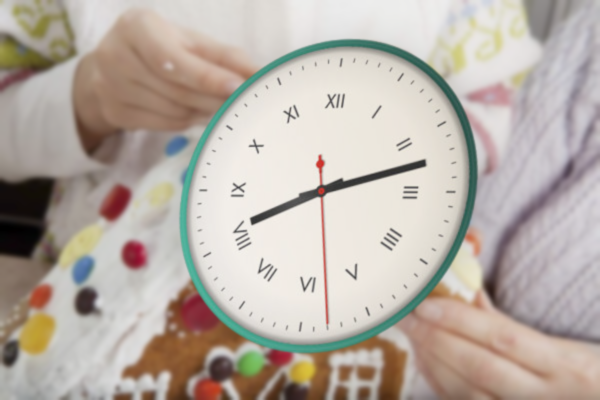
8.12.28
